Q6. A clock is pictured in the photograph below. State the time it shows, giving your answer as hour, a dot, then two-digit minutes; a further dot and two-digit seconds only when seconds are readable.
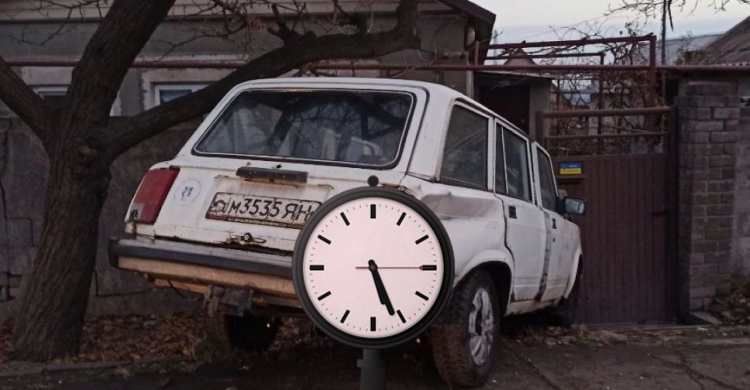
5.26.15
